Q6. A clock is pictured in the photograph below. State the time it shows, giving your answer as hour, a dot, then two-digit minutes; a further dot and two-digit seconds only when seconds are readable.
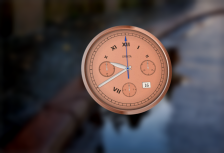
9.40
